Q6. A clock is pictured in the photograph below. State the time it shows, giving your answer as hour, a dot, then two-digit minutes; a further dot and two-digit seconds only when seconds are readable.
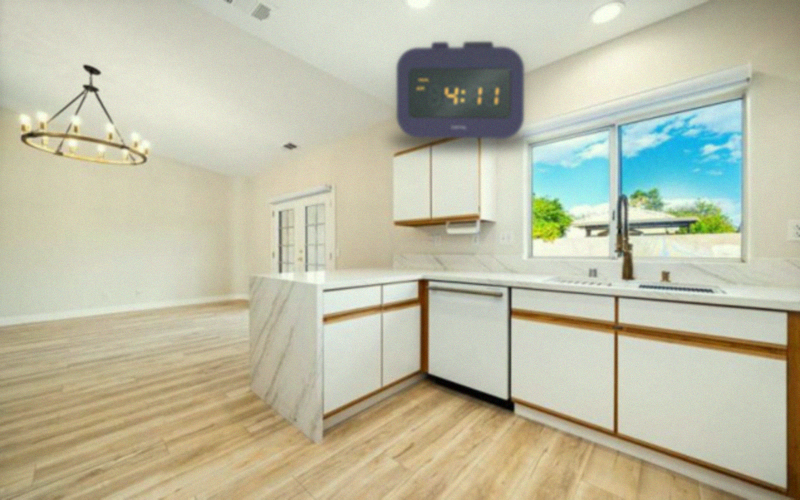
4.11
